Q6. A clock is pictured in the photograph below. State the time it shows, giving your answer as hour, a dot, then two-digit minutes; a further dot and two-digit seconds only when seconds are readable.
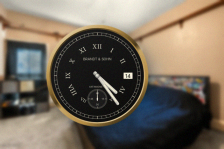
4.24
